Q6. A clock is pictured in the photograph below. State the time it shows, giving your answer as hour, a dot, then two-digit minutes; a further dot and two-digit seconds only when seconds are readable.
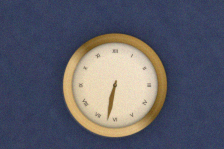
6.32
